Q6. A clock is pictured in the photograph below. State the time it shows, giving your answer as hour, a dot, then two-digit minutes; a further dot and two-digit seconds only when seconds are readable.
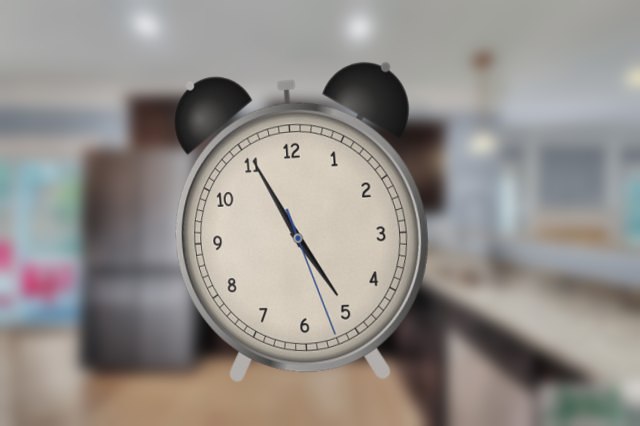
4.55.27
